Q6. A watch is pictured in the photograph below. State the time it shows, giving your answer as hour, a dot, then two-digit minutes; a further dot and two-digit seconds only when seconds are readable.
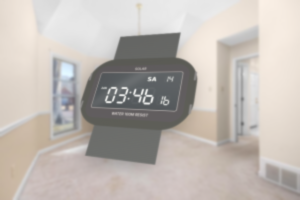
3.46
